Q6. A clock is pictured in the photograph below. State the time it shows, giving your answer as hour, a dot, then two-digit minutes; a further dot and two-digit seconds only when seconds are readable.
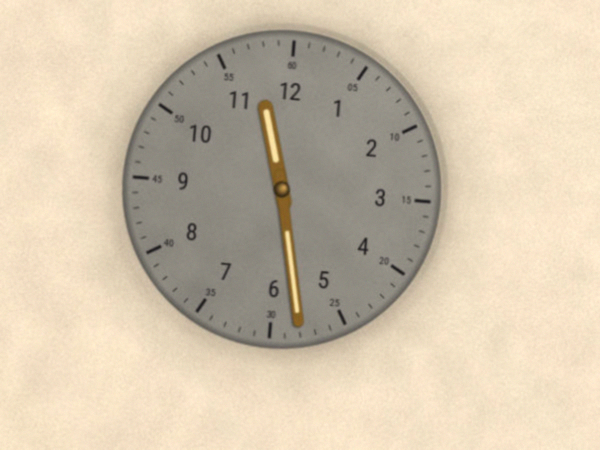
11.28
